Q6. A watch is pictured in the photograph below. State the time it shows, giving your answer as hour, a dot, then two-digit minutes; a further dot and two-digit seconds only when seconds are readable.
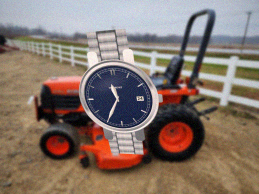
11.35
